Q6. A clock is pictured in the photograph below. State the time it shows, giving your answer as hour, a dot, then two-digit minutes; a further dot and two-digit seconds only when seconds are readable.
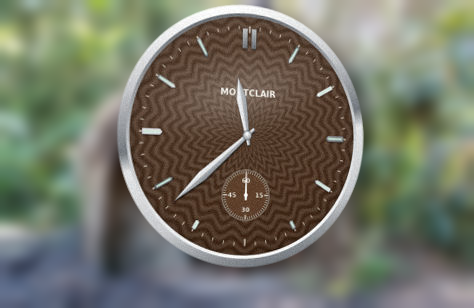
11.38
